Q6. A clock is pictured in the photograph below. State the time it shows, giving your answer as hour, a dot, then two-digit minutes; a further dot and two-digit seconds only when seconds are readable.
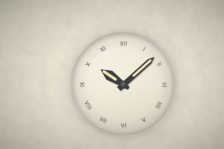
10.08
